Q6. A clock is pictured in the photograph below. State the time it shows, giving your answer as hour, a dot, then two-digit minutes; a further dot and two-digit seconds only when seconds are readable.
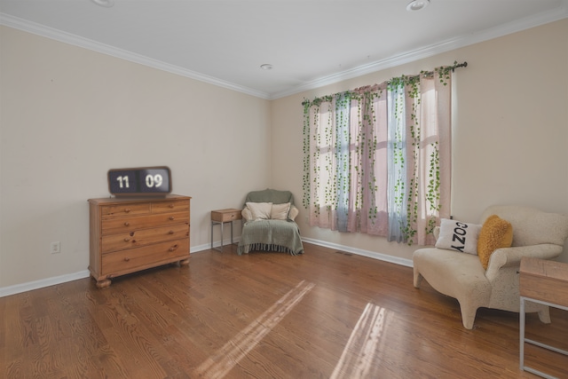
11.09
